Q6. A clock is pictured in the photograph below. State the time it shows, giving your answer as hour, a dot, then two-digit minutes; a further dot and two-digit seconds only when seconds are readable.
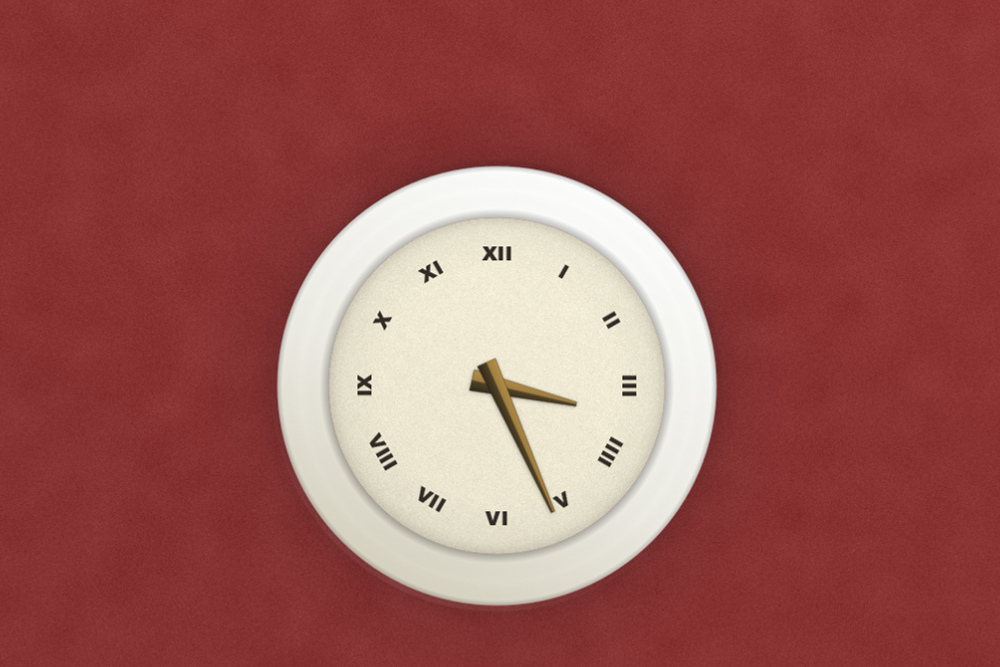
3.26
